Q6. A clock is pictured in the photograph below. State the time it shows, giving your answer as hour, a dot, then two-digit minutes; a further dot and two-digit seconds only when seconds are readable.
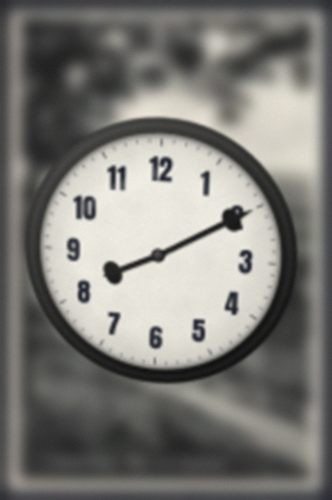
8.10
